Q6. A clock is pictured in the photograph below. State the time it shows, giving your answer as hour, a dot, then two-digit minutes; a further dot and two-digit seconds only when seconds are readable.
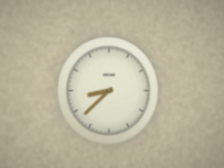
8.38
